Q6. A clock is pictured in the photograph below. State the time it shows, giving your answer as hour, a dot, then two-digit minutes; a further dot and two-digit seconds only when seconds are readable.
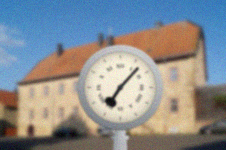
7.07
